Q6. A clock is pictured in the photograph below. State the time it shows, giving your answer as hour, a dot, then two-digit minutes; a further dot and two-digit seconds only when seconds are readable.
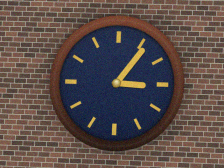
3.06
